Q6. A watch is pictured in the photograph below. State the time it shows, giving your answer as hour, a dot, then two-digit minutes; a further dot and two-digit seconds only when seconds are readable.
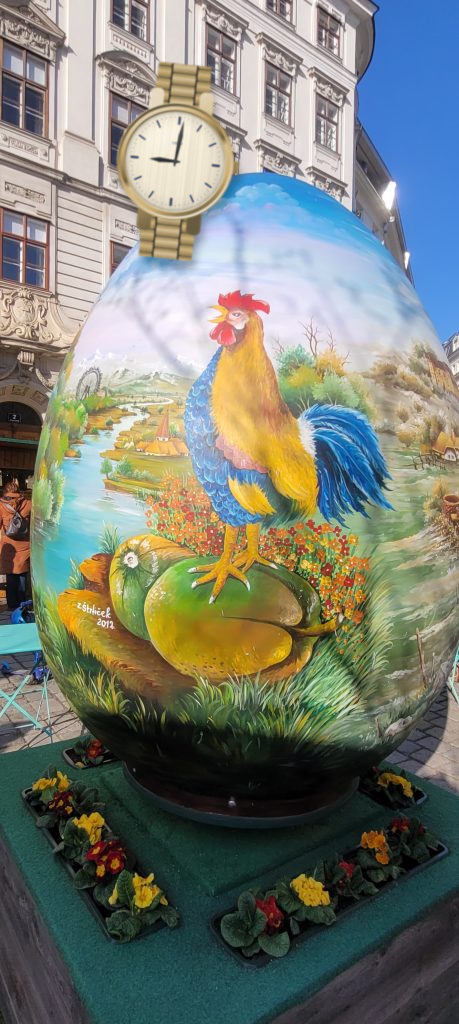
9.01
